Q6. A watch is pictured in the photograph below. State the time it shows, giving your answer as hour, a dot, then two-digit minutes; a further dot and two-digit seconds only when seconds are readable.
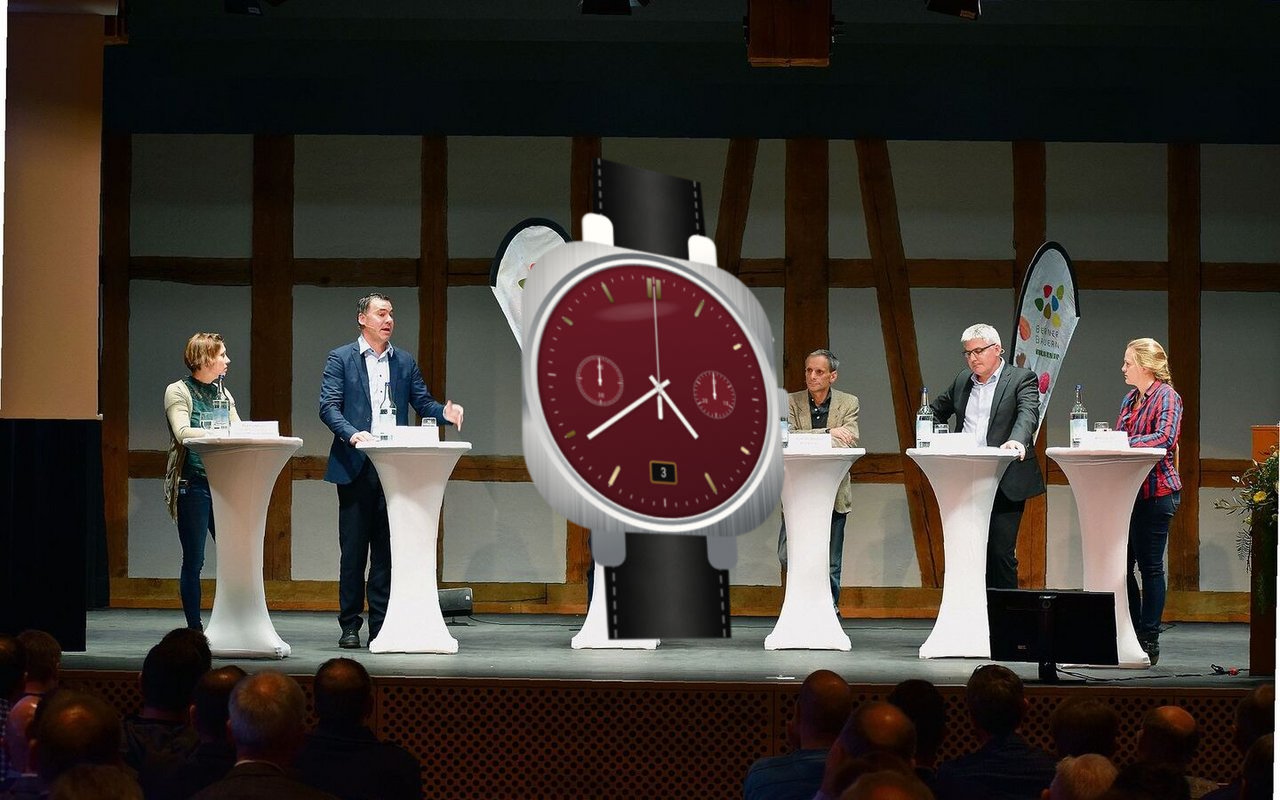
4.39
